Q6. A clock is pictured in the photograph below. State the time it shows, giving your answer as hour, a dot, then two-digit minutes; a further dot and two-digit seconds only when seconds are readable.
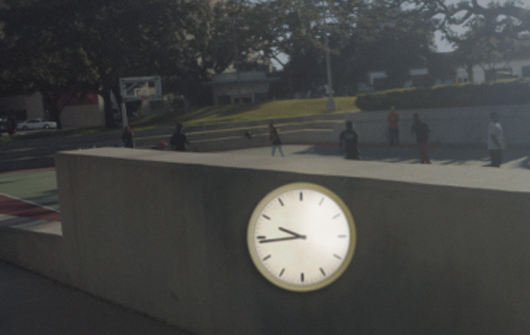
9.44
